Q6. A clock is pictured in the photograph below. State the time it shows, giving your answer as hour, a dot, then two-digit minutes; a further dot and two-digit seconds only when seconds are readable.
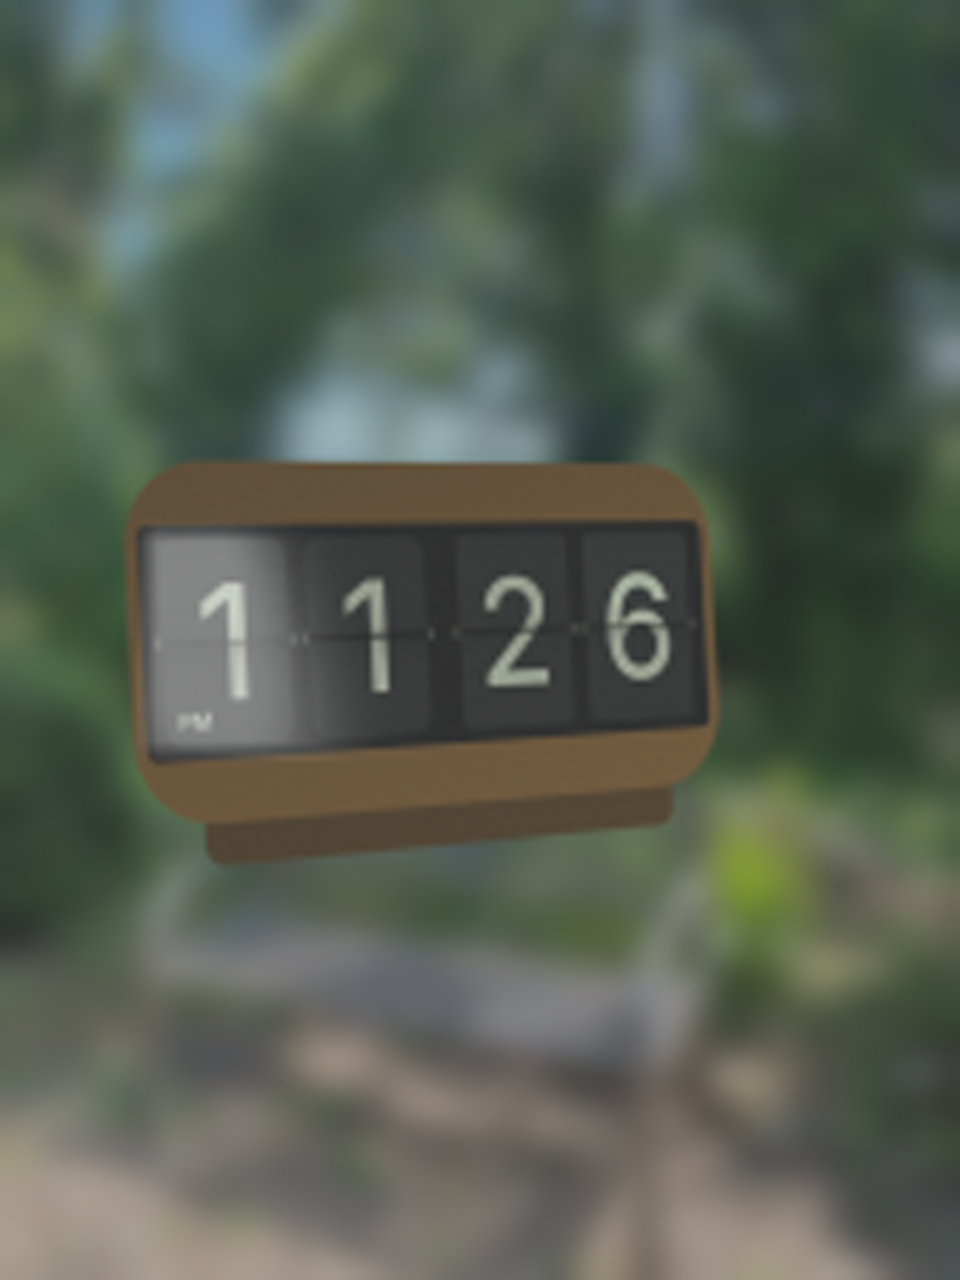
11.26
